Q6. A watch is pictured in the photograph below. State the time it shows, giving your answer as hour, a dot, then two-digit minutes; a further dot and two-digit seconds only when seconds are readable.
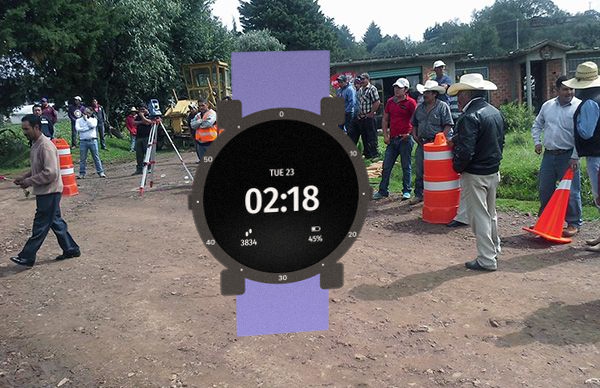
2.18
